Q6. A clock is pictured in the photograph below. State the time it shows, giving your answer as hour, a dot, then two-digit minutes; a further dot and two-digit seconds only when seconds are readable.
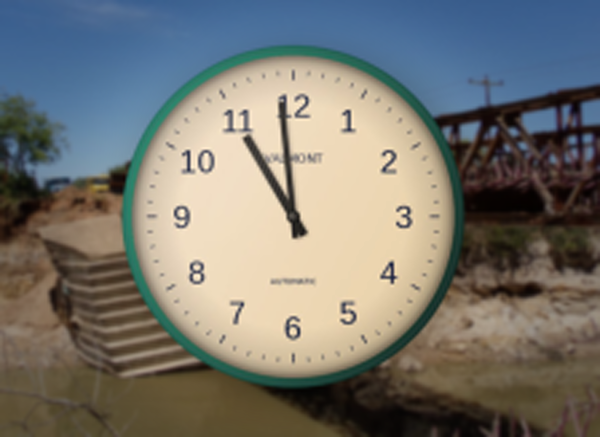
10.59
